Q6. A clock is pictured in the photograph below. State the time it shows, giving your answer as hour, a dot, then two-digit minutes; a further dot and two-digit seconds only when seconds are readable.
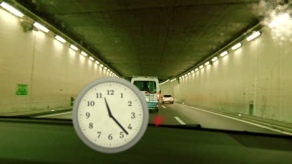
11.23
